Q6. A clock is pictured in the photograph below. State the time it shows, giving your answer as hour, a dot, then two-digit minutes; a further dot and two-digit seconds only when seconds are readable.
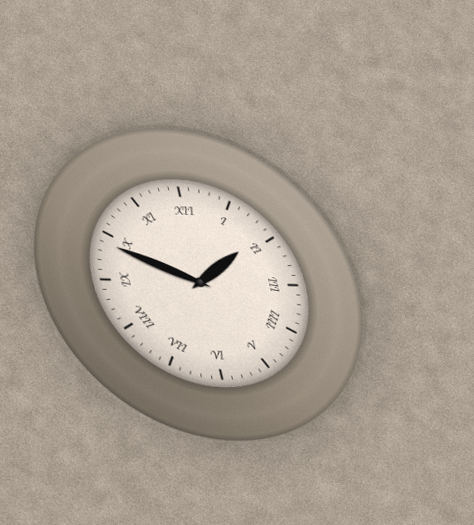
1.49
